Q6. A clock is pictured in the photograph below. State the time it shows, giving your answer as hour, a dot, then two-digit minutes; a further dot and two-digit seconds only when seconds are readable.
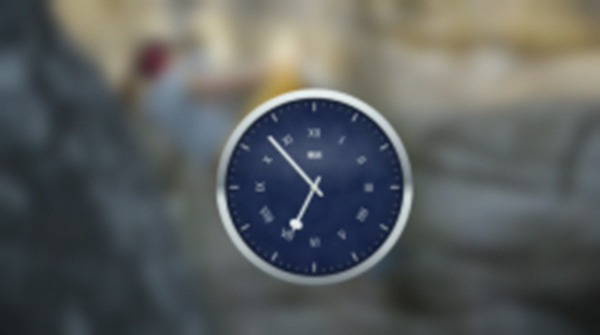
6.53
